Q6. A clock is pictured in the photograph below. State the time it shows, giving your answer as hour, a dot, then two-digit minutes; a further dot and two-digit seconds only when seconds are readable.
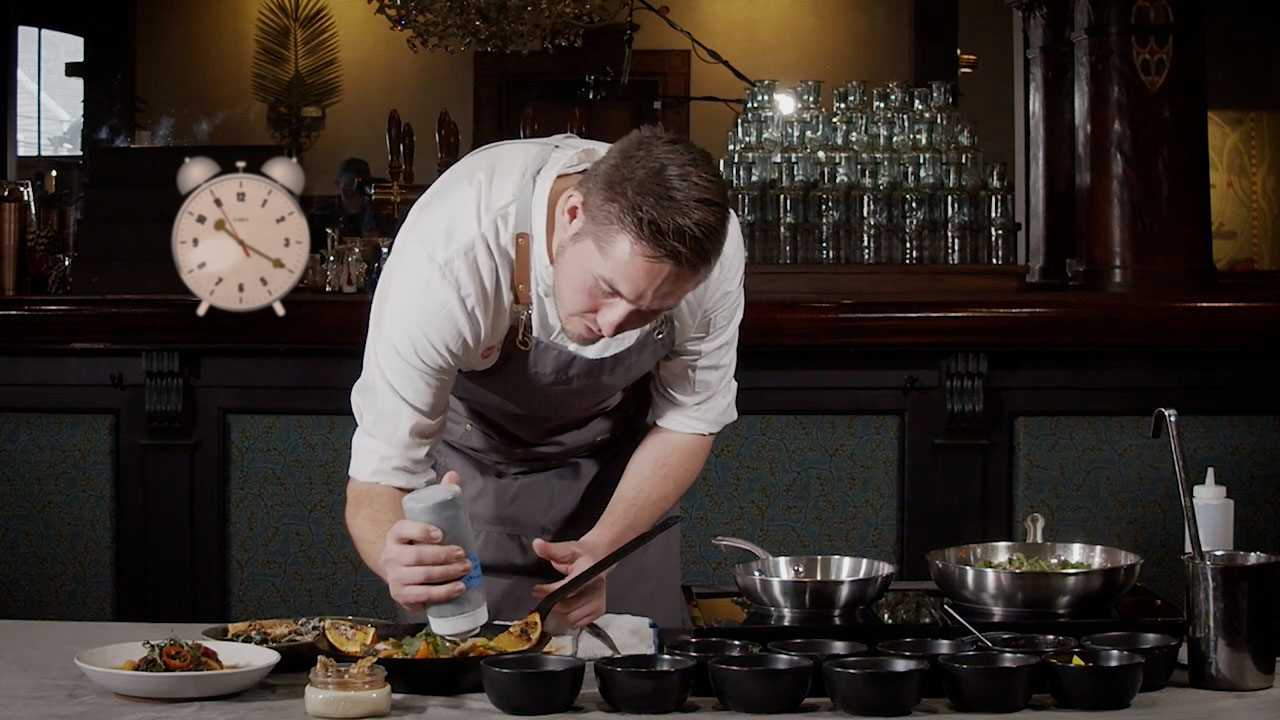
10.19.55
